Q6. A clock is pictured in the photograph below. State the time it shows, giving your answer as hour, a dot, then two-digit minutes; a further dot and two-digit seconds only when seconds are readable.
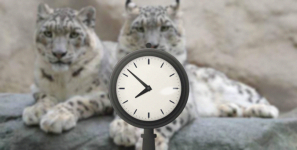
7.52
